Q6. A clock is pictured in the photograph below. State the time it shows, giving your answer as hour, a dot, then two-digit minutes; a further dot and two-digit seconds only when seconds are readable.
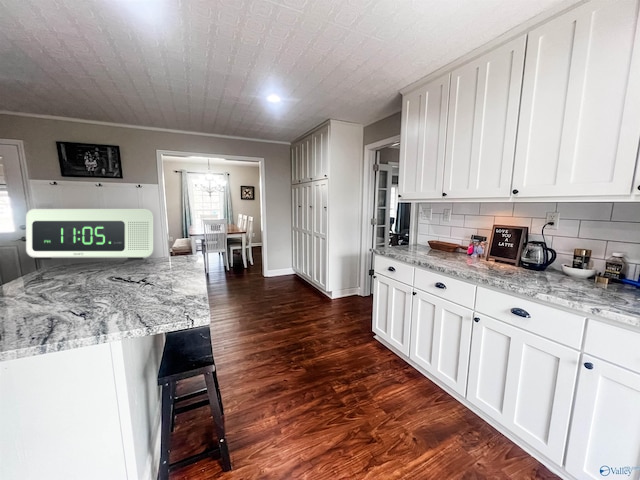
11.05
